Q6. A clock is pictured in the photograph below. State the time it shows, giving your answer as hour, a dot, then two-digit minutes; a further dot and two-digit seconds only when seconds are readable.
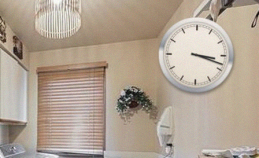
3.18
